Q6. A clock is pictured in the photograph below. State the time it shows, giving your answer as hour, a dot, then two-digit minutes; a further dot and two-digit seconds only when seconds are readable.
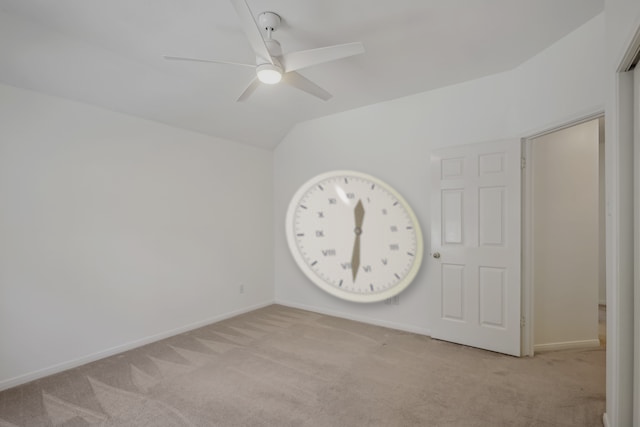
12.33
